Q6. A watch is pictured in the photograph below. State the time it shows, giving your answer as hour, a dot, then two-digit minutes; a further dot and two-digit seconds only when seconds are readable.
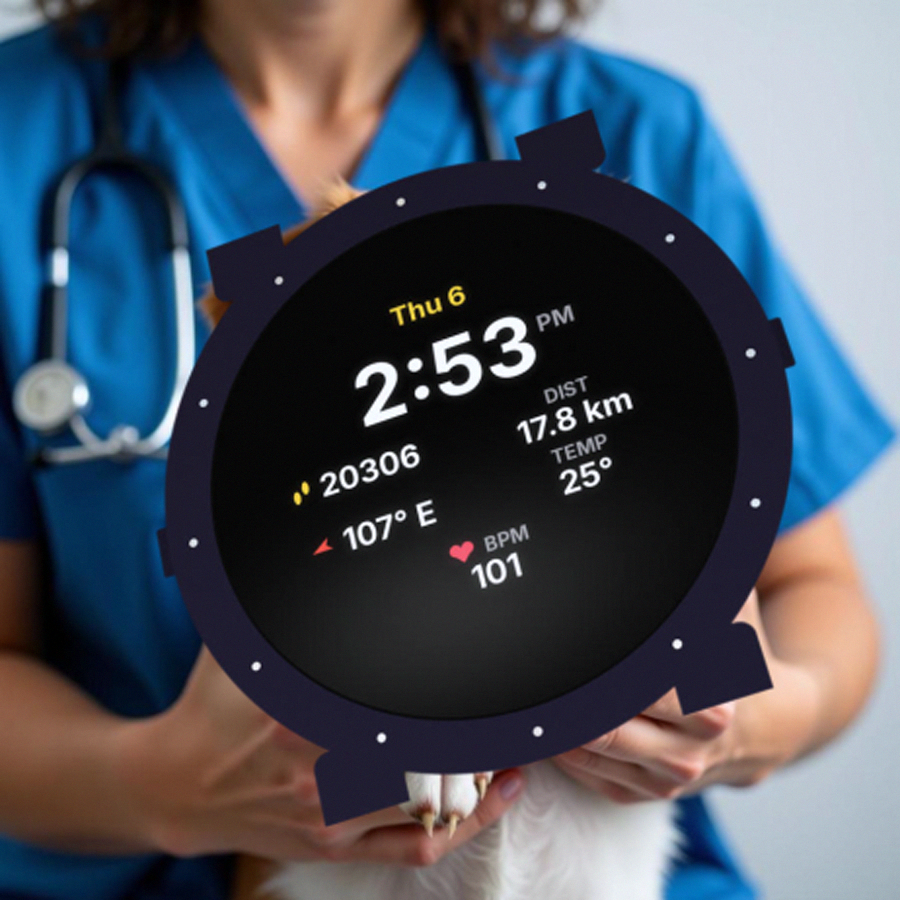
2.53
